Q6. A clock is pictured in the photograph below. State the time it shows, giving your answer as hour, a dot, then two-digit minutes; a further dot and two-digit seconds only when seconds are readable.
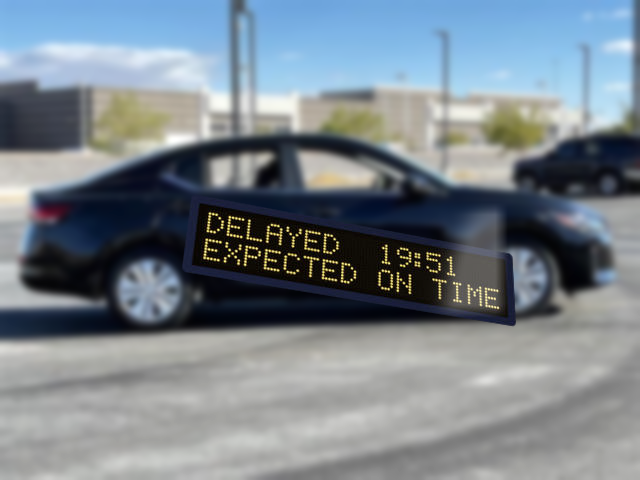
19.51
